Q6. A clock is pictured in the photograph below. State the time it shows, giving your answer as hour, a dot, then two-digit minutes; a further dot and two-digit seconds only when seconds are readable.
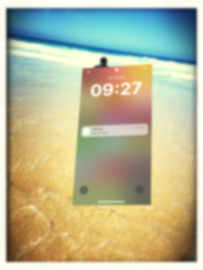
9.27
